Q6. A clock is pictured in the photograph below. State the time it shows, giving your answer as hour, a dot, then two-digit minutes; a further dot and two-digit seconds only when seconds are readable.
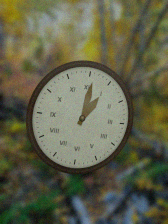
1.01
